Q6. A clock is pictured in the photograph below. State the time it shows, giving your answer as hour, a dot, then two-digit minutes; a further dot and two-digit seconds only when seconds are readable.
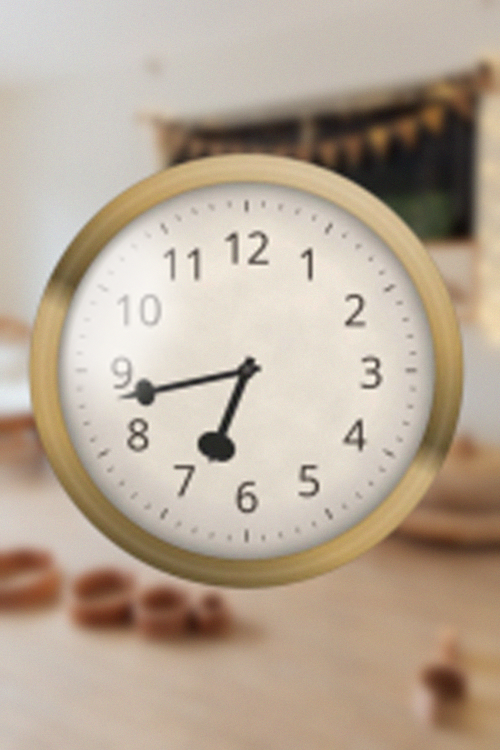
6.43
